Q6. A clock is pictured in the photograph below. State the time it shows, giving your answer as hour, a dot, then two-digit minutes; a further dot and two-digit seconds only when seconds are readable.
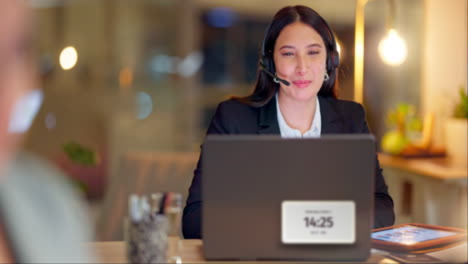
14.25
